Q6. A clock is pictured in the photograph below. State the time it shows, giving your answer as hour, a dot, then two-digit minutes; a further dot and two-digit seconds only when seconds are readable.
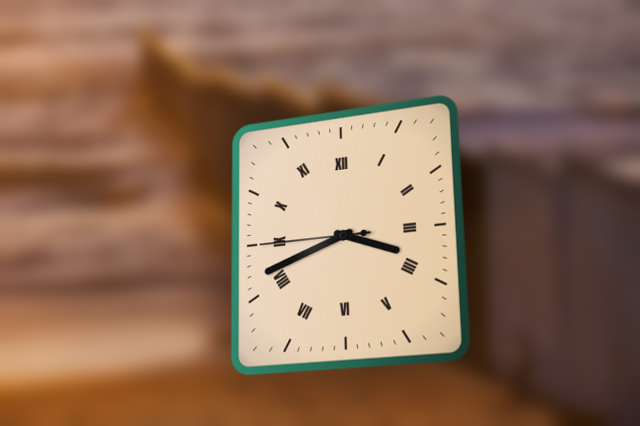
3.41.45
